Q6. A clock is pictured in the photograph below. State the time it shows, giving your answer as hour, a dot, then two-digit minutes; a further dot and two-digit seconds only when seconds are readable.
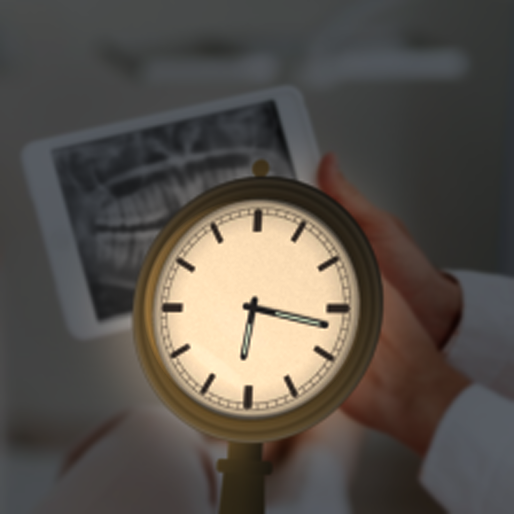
6.17
